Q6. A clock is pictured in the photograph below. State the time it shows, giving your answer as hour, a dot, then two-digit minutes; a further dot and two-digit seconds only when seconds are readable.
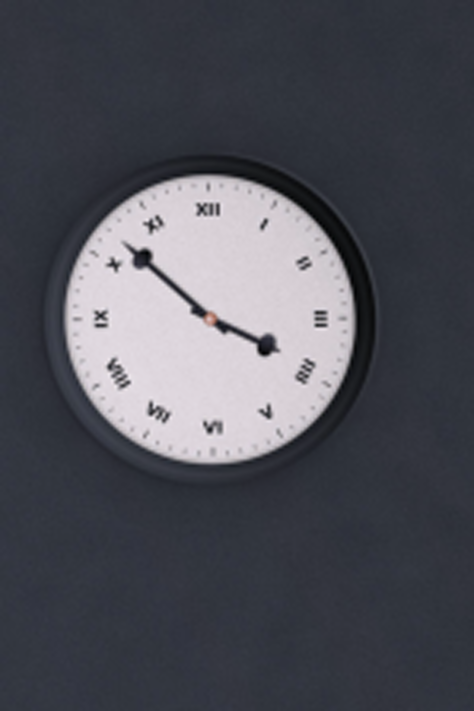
3.52
